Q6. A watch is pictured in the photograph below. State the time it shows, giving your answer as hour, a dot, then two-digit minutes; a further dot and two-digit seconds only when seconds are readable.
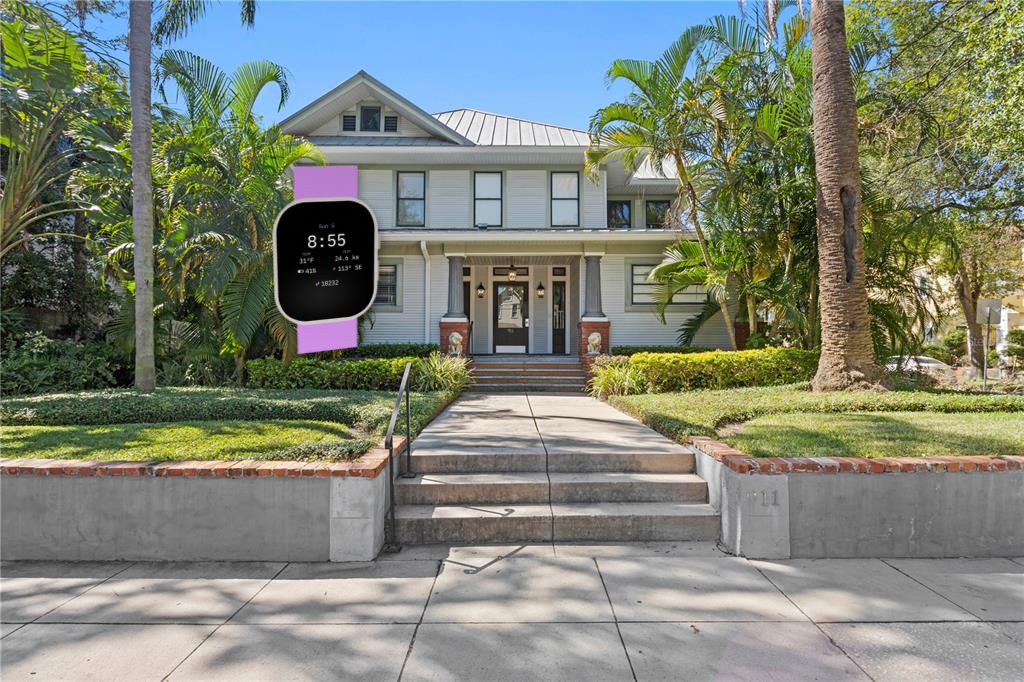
8.55
